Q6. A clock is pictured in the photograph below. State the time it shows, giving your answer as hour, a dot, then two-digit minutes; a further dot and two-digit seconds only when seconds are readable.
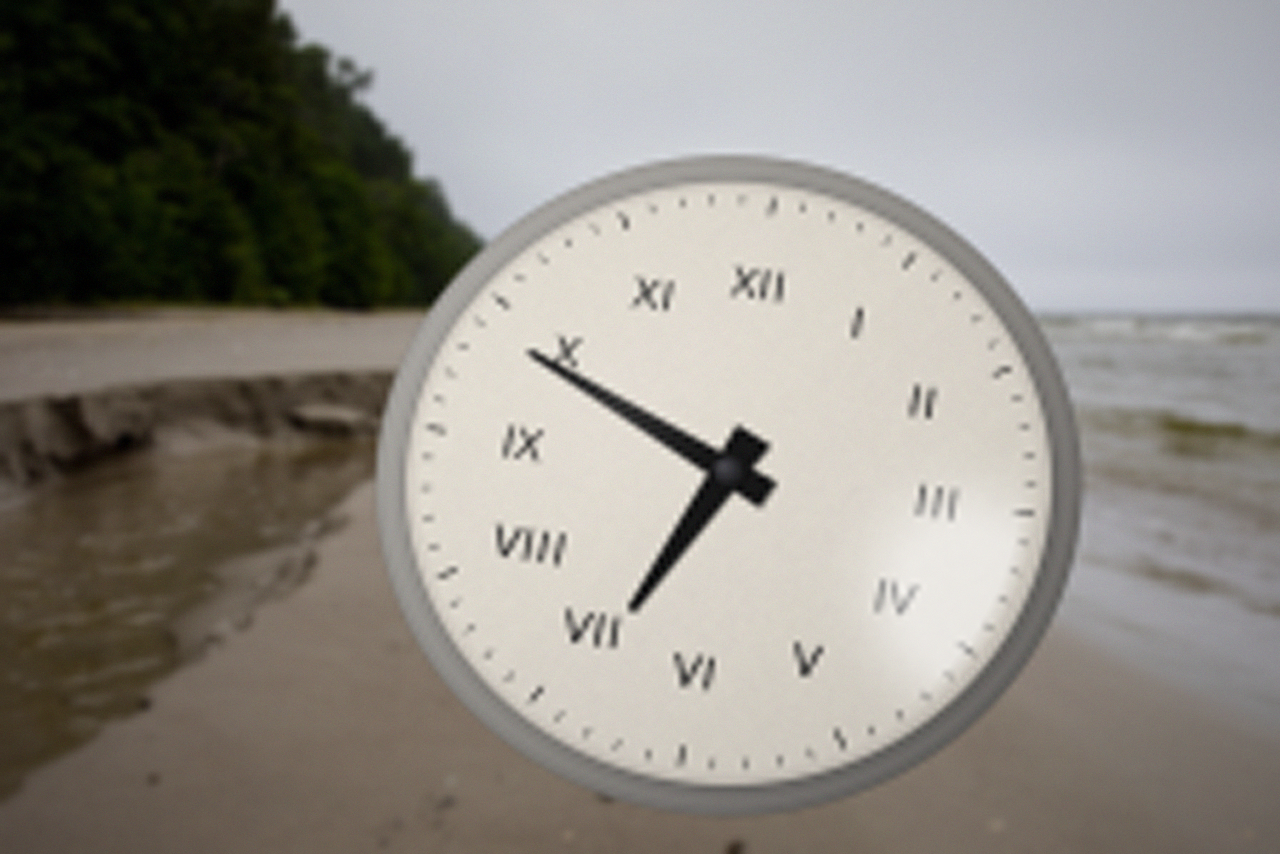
6.49
